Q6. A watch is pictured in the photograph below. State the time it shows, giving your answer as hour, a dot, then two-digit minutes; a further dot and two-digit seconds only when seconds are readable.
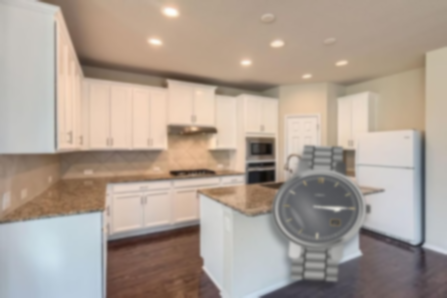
3.15
